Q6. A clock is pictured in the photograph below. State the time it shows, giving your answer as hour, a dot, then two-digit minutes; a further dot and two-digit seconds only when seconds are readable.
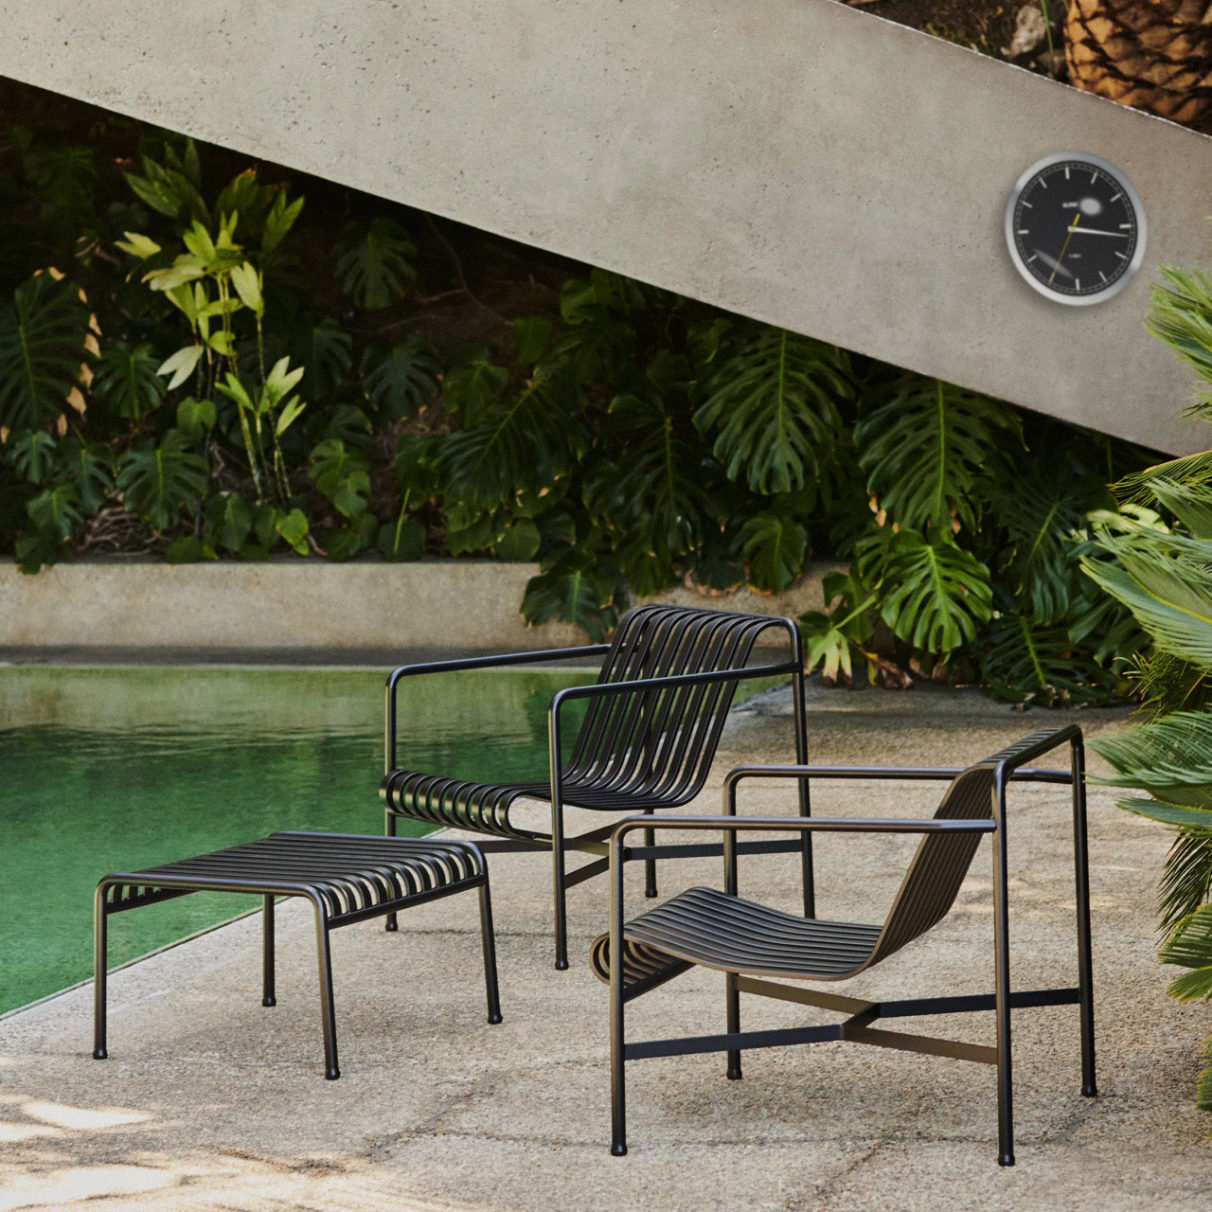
3.16.35
